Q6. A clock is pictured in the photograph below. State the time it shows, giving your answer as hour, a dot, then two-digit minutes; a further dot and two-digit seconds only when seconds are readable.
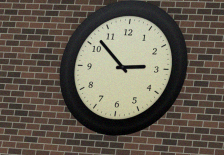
2.52
